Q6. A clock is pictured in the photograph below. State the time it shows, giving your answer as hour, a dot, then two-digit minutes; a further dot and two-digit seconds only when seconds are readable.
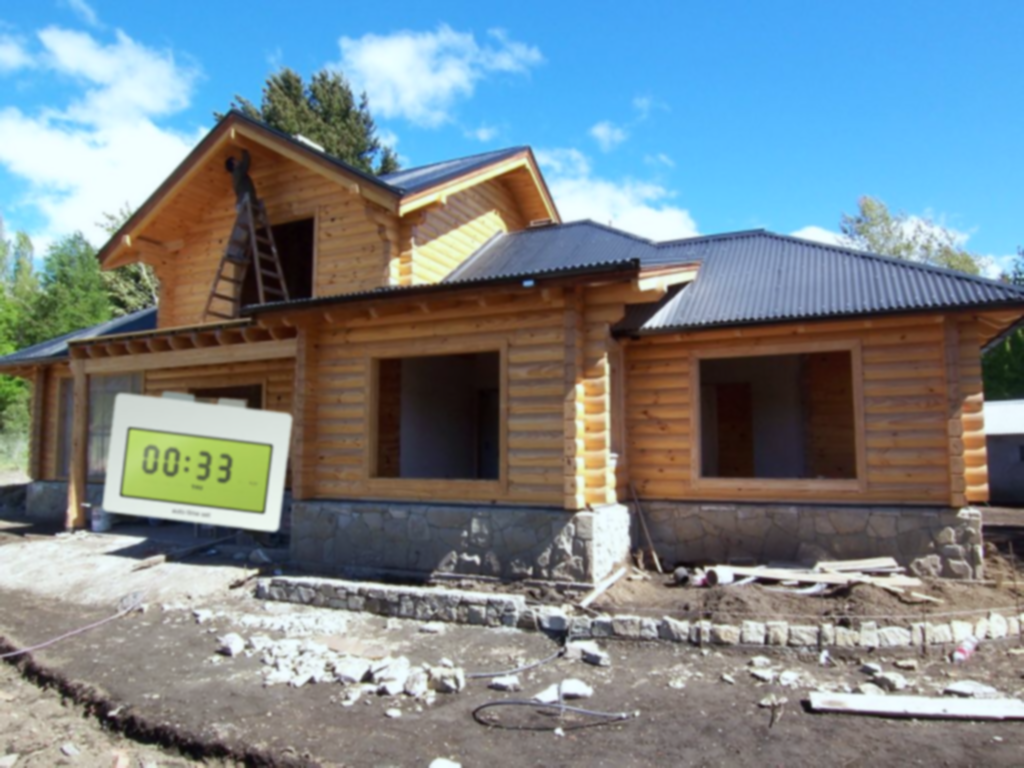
0.33
